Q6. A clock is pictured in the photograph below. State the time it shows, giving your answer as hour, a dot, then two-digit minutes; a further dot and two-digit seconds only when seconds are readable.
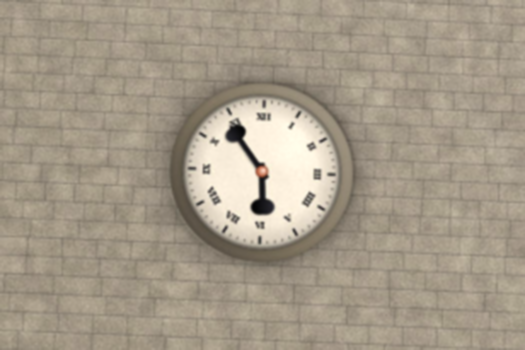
5.54
